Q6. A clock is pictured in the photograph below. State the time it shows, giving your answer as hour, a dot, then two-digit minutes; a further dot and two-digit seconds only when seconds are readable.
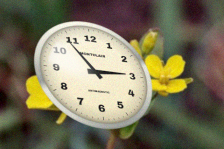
2.54
